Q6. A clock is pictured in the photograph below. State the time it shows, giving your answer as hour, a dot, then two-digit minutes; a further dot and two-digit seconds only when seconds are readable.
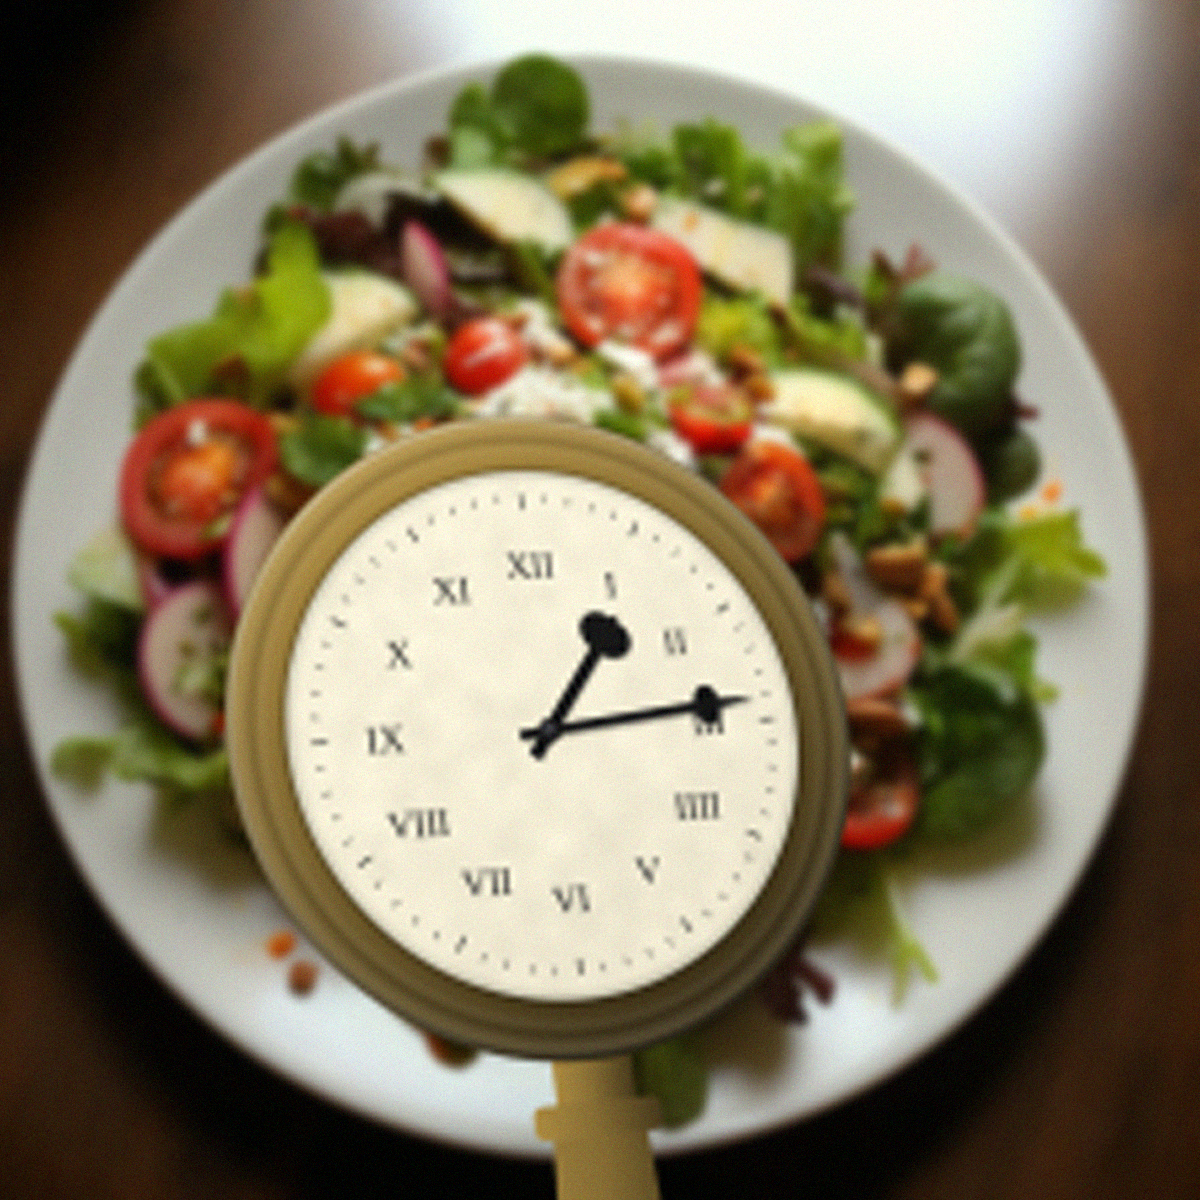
1.14
